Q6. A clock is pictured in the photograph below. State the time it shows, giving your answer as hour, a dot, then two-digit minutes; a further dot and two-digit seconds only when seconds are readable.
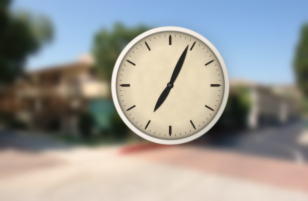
7.04
